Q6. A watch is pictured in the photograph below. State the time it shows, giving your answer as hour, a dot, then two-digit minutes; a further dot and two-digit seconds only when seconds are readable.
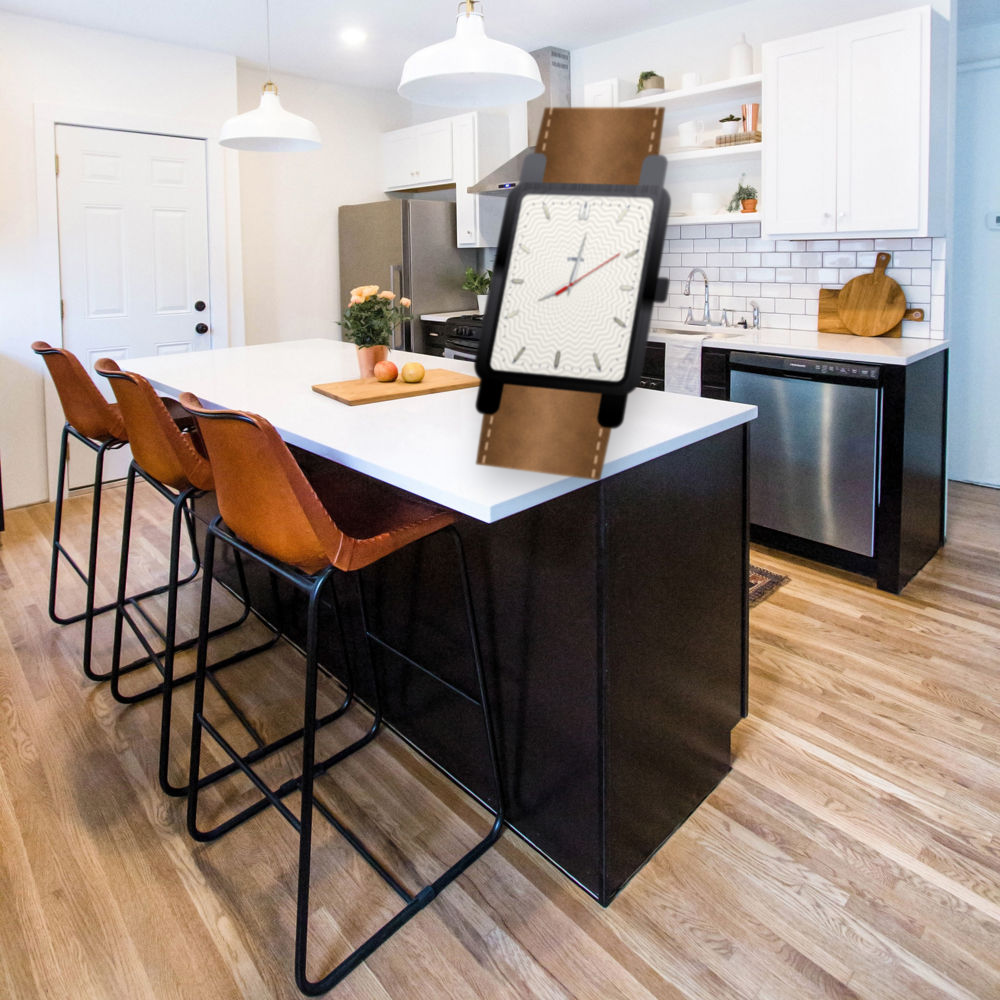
8.01.09
